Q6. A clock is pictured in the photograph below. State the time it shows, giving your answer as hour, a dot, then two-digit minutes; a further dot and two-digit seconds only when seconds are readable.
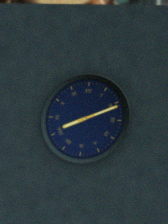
8.11
